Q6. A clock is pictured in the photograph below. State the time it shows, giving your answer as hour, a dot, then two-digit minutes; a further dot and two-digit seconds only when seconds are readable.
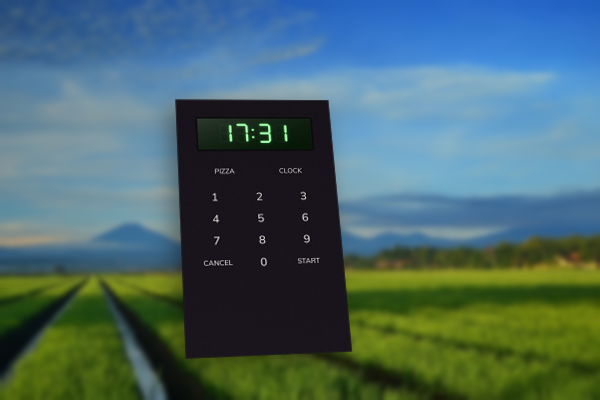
17.31
